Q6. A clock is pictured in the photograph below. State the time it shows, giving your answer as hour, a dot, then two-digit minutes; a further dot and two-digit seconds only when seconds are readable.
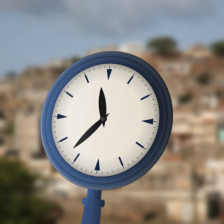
11.37
